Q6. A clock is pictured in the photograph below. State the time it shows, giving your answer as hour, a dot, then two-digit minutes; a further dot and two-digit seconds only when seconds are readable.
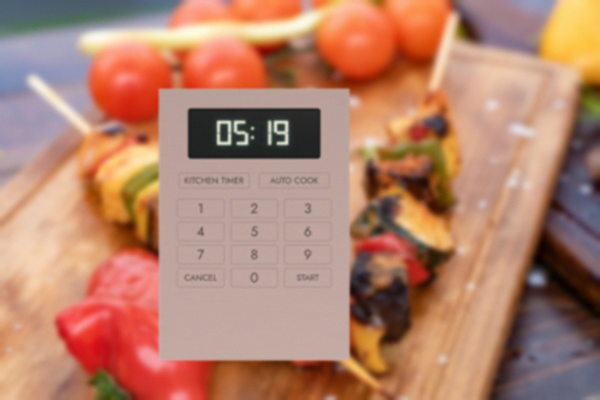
5.19
